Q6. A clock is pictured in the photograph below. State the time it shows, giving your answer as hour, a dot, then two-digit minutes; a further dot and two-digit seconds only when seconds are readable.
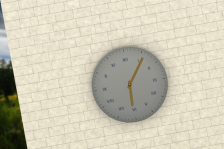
6.06
